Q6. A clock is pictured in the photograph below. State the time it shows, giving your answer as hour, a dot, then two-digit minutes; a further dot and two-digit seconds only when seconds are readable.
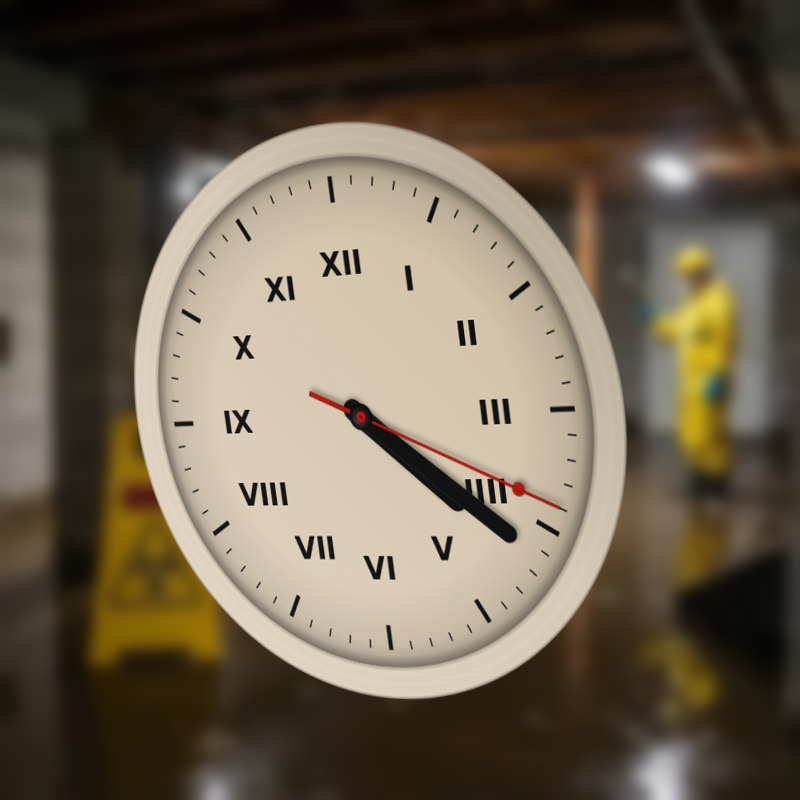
4.21.19
